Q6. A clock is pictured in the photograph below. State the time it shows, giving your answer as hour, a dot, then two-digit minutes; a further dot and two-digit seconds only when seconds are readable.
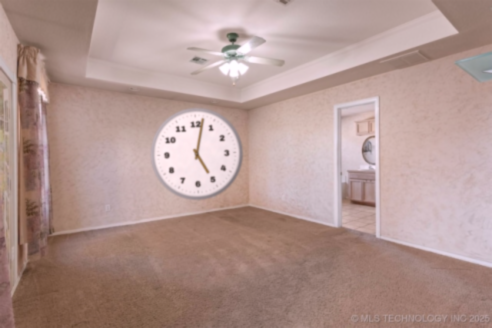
5.02
